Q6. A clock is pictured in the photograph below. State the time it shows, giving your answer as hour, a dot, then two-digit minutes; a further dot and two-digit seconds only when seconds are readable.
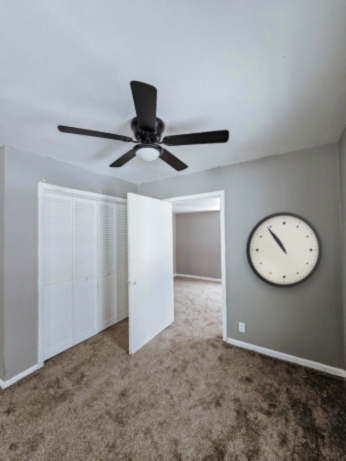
10.54
